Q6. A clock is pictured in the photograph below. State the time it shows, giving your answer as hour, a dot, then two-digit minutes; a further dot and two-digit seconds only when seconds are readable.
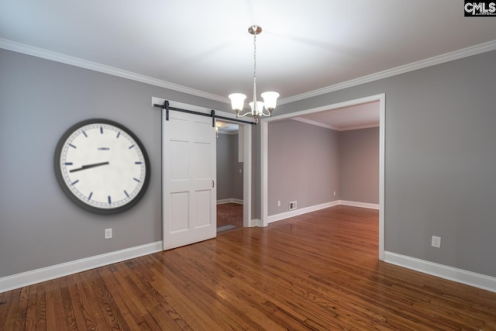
8.43
